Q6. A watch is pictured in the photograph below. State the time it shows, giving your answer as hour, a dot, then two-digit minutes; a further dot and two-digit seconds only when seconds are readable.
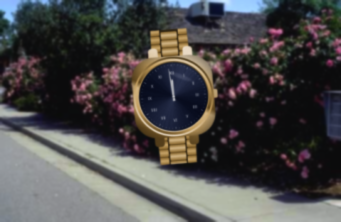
11.59
